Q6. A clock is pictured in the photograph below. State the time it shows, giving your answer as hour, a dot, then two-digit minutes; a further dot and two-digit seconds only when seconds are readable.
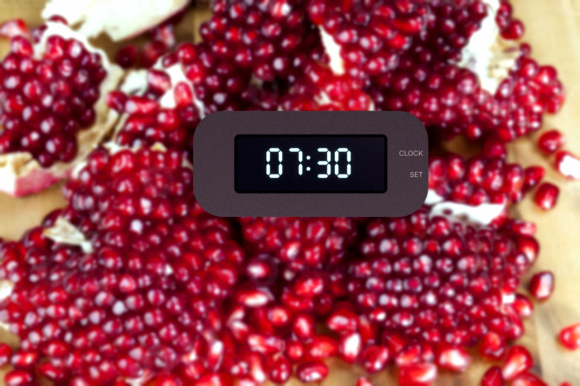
7.30
